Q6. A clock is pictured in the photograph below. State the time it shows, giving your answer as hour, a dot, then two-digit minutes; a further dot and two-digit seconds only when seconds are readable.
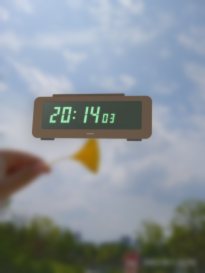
20.14.03
